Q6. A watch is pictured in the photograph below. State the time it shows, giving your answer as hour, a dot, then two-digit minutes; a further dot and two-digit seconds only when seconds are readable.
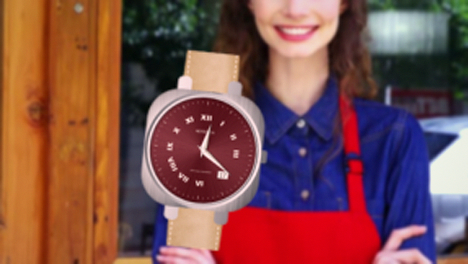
12.21
